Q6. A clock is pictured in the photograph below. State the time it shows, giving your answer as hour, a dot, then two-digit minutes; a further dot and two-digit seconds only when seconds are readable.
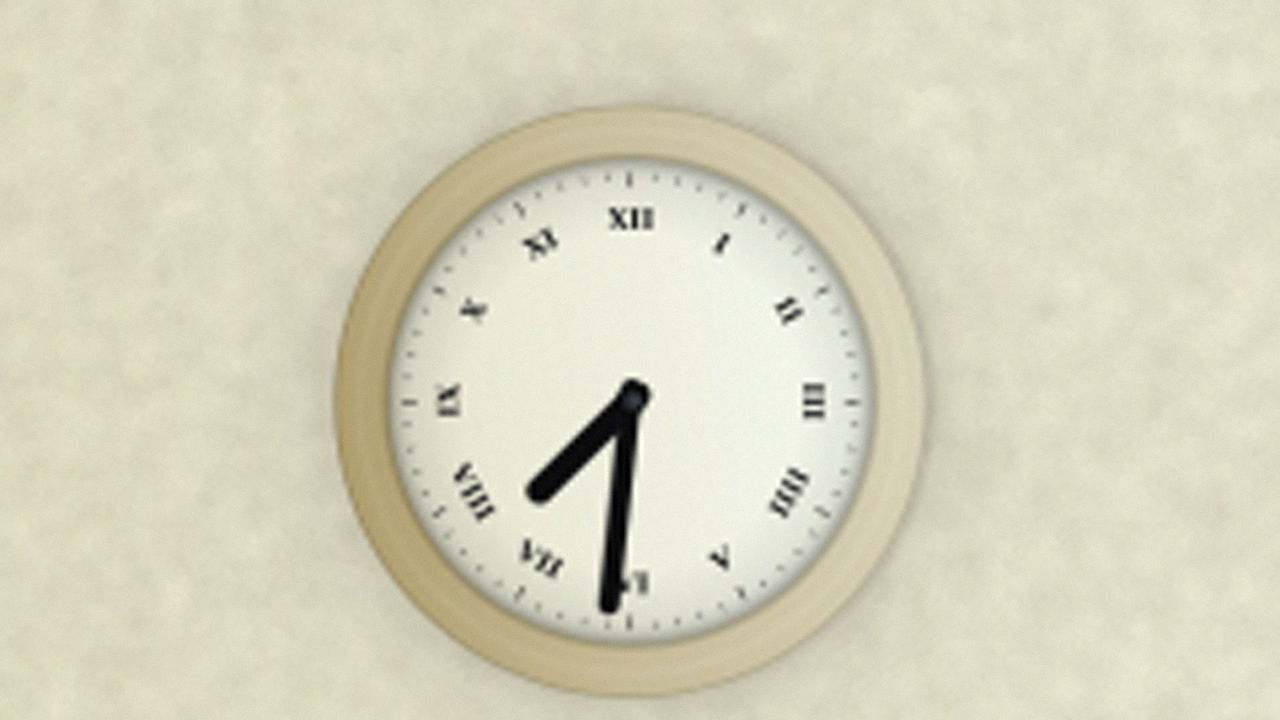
7.31
